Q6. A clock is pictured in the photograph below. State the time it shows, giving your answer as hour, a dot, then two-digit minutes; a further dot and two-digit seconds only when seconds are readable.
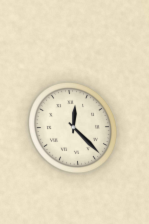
12.23
